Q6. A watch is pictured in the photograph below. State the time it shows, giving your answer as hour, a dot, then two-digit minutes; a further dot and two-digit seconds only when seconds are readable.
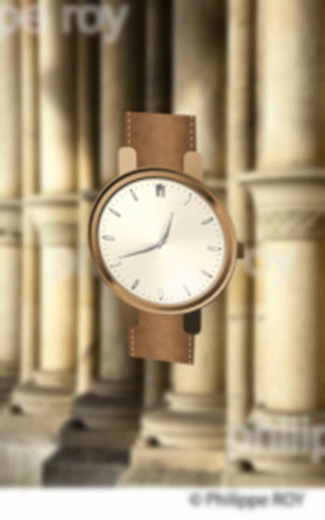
12.41
